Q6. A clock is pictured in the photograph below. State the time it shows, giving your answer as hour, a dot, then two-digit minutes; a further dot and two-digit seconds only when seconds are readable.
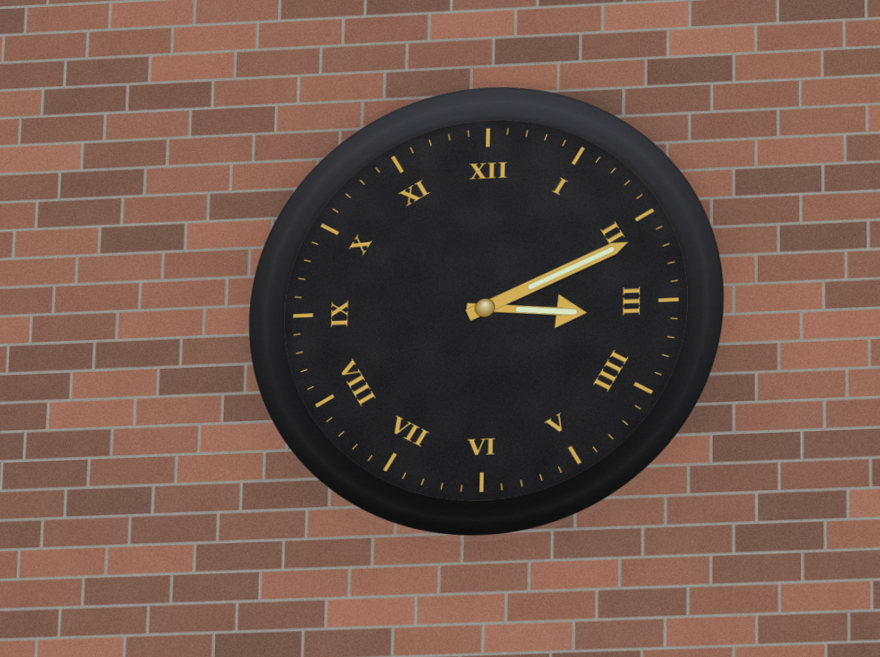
3.11
